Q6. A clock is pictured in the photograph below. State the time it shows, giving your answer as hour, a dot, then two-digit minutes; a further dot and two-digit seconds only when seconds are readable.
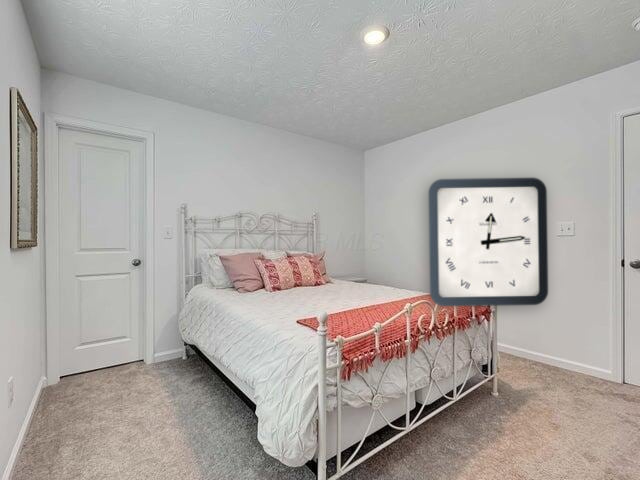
12.14
